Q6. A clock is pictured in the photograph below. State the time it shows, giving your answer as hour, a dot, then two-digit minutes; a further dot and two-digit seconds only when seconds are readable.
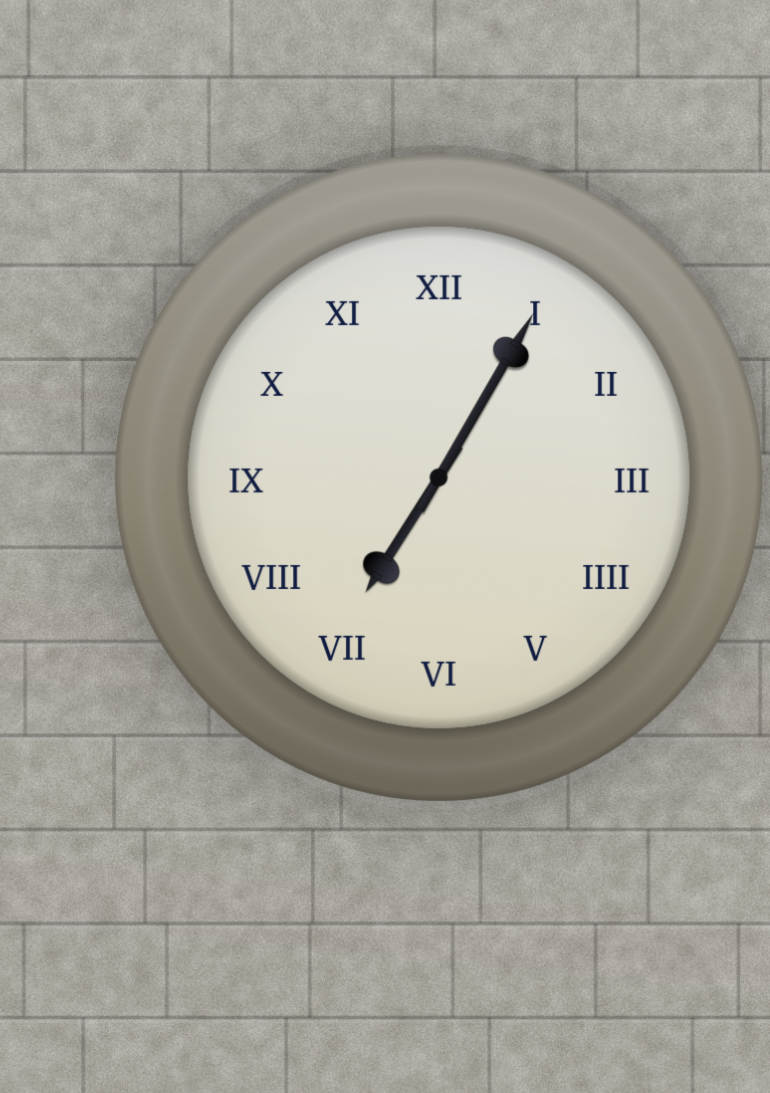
7.05
